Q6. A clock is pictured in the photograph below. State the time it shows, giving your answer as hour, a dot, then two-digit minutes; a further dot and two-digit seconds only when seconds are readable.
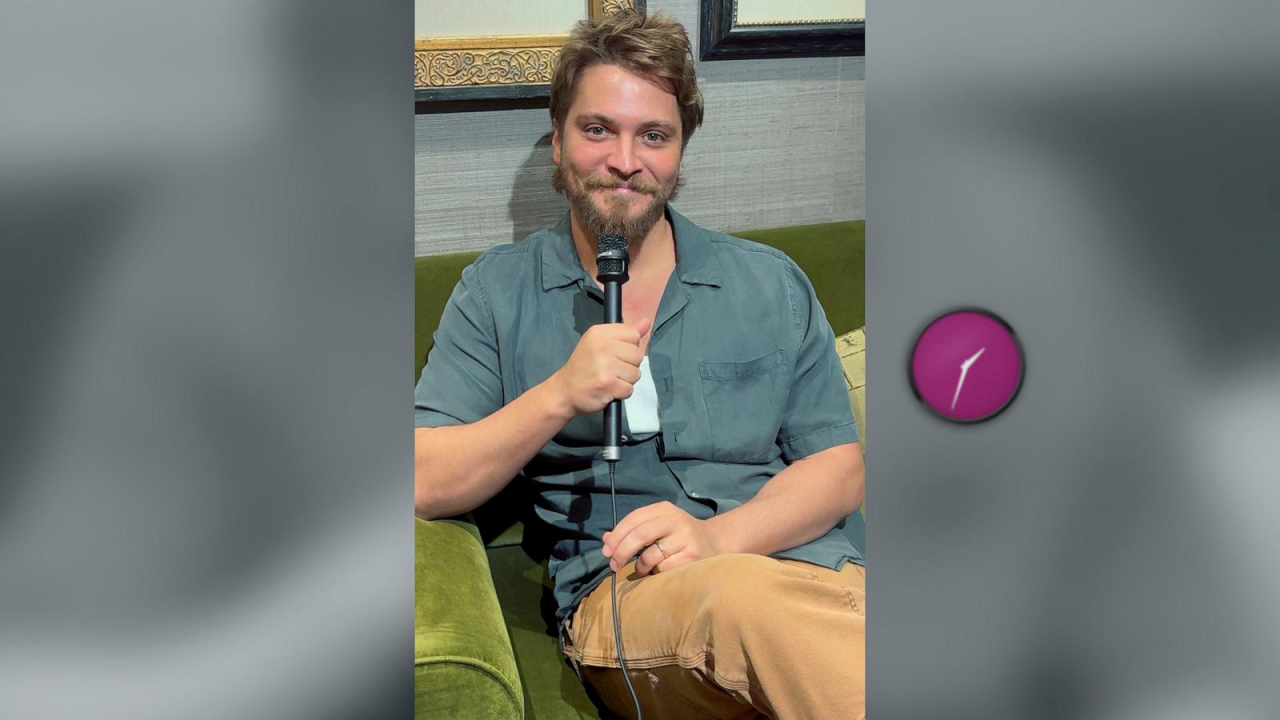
1.33
